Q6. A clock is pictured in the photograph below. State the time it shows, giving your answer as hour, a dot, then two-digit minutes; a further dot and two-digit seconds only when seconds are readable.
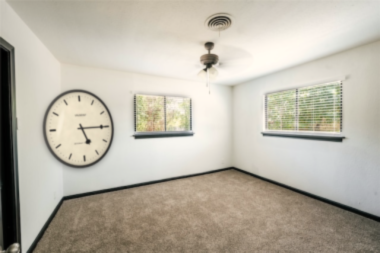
5.15
